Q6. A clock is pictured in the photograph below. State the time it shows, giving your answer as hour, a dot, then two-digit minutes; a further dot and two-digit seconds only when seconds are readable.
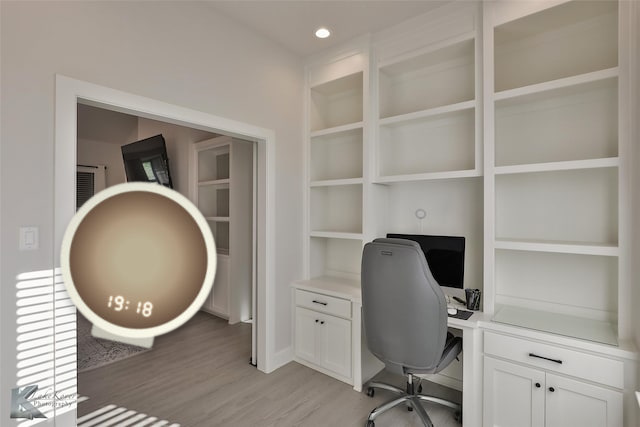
19.18
